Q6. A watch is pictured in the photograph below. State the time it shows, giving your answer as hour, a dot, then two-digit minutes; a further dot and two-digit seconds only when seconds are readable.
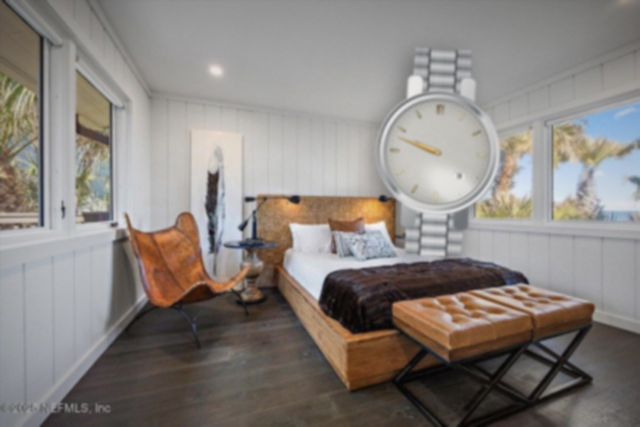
9.48
